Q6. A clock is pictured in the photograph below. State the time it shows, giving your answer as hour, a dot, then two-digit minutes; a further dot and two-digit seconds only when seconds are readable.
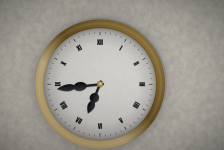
6.44
